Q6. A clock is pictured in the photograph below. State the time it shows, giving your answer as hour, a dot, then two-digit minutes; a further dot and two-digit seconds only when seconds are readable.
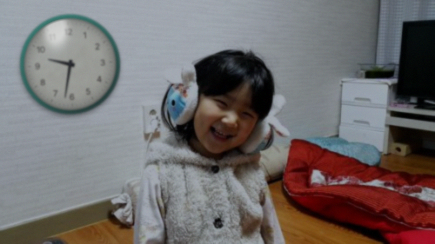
9.32
